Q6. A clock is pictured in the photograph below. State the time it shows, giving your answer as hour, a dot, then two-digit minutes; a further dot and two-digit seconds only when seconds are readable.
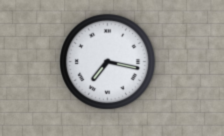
7.17
